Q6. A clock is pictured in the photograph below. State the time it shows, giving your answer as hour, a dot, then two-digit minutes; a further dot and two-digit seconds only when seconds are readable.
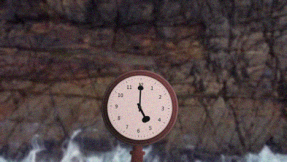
5.00
